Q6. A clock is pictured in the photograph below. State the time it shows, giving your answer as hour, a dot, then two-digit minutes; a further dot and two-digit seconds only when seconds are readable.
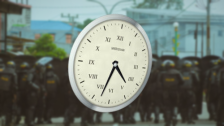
4.33
